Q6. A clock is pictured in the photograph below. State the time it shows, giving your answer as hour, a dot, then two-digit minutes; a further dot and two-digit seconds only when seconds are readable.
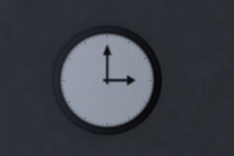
3.00
